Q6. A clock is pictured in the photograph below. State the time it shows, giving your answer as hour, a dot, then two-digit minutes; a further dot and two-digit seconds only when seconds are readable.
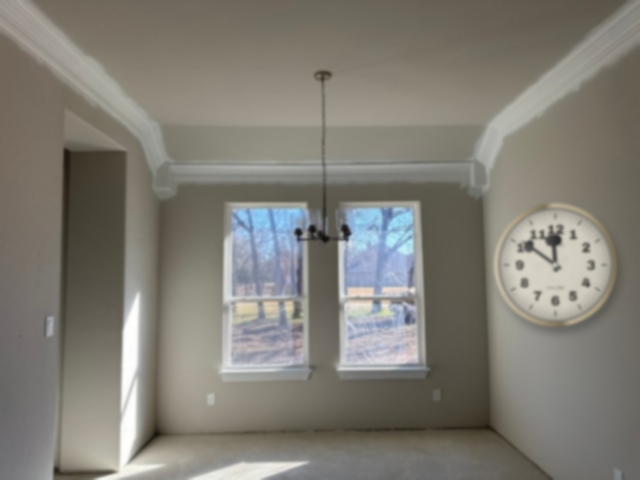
11.51
